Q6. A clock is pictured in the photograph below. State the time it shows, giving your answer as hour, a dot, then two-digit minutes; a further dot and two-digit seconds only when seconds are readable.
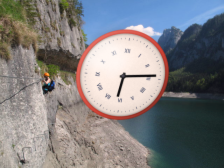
6.14
